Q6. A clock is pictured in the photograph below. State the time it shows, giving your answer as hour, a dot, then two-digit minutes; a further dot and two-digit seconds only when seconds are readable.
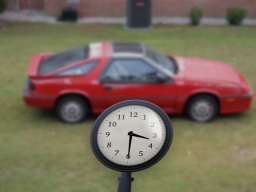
3.30
